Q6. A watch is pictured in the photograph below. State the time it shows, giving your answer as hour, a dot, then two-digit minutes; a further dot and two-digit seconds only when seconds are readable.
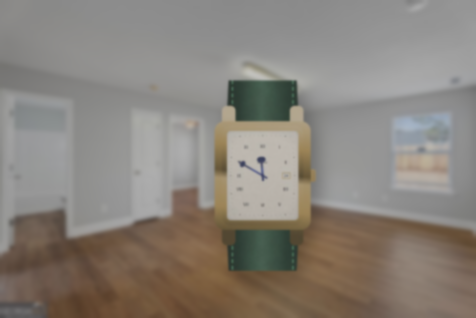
11.50
